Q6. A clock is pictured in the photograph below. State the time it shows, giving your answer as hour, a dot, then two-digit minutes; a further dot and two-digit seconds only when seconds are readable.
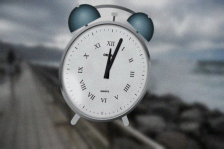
12.03
